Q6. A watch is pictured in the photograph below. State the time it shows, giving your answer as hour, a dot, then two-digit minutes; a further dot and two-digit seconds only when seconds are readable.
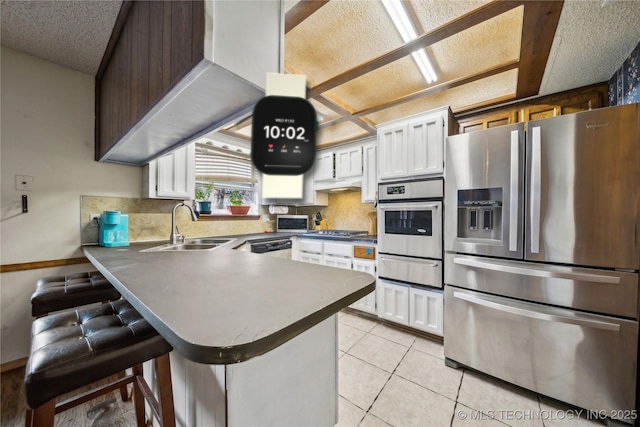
10.02
